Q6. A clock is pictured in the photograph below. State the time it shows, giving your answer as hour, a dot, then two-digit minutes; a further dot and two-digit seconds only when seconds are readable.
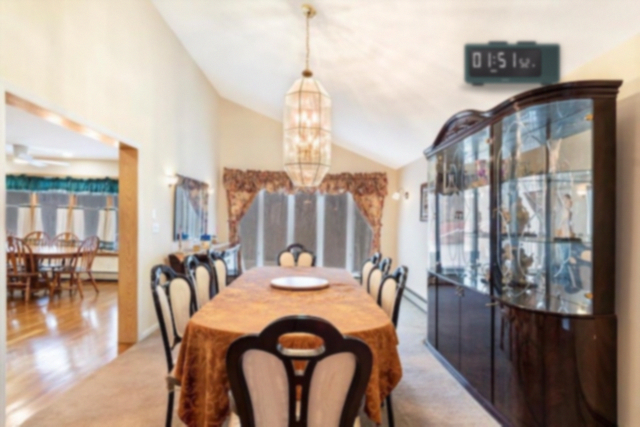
1.51
